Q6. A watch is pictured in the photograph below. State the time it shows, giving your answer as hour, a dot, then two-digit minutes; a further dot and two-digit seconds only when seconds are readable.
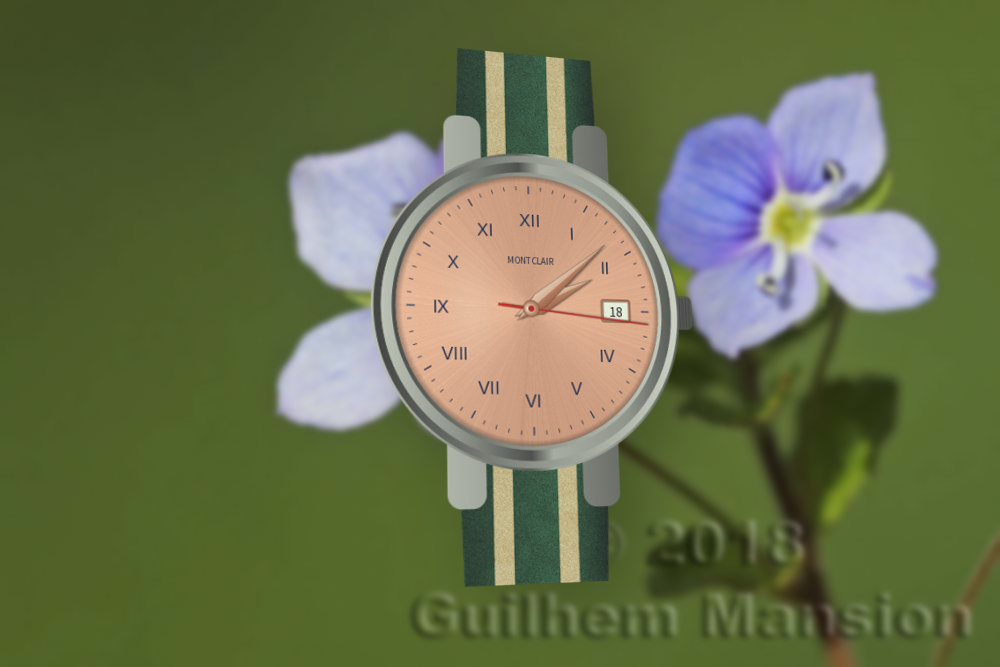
2.08.16
